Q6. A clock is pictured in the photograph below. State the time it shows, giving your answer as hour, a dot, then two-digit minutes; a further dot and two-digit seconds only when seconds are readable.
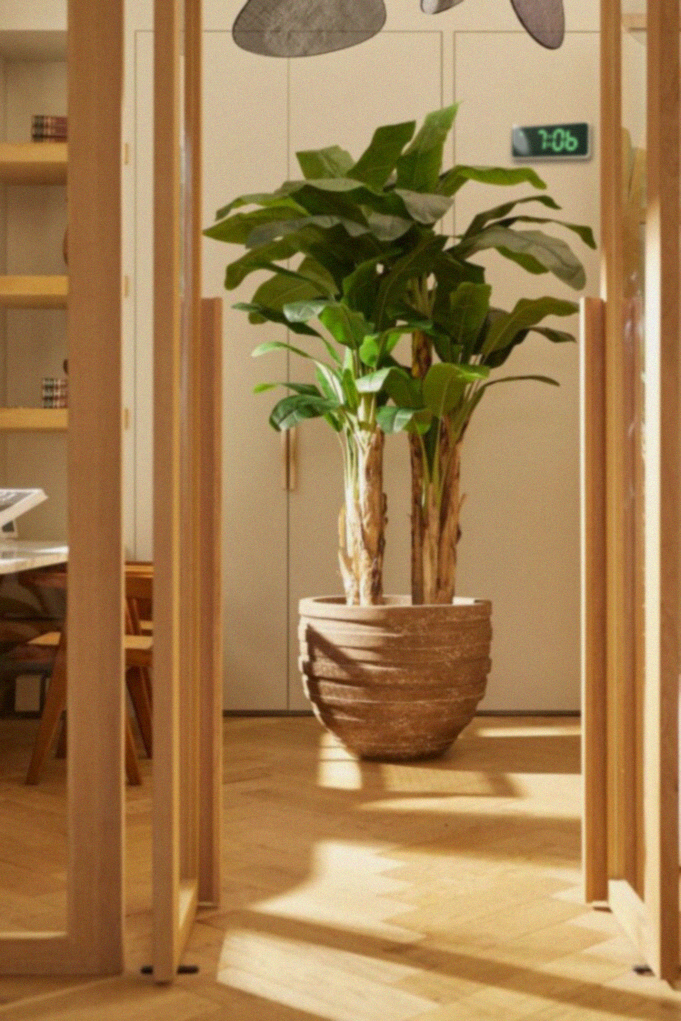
7.06
